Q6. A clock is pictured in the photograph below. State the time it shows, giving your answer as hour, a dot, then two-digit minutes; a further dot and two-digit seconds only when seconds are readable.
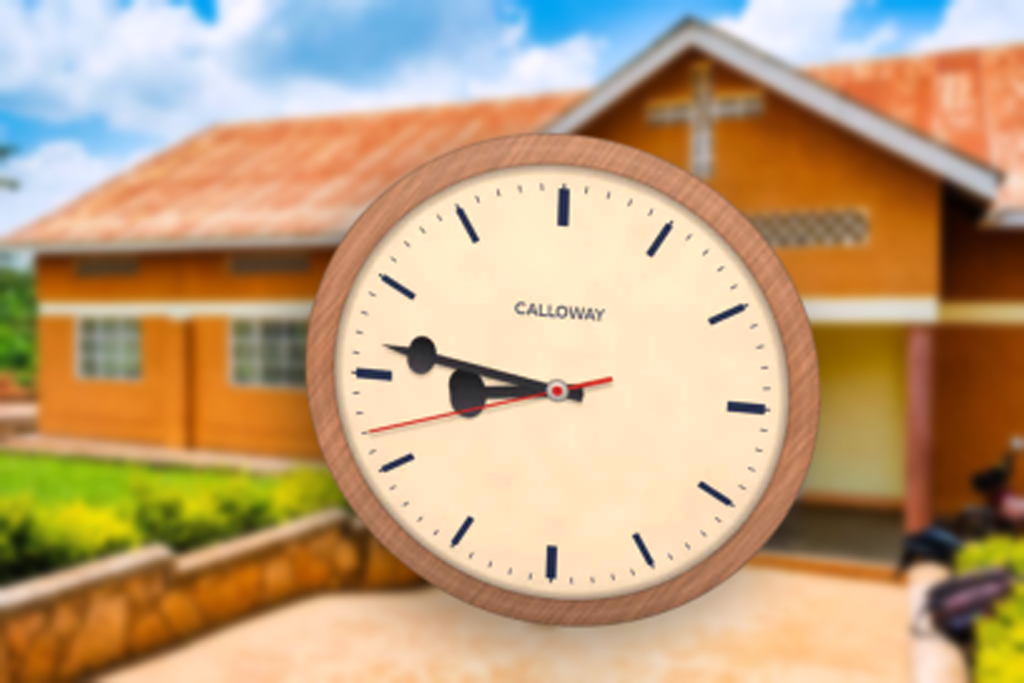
8.46.42
